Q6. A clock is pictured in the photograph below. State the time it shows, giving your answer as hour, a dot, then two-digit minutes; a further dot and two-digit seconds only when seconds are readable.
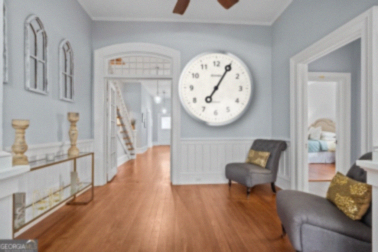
7.05
